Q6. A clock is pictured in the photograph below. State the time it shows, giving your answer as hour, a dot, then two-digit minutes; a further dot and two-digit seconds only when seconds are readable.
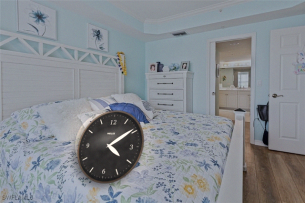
4.09
